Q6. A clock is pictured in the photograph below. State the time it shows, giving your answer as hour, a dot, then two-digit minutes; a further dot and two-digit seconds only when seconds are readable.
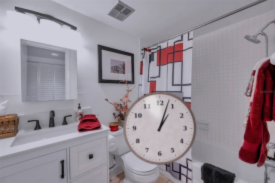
1.03
